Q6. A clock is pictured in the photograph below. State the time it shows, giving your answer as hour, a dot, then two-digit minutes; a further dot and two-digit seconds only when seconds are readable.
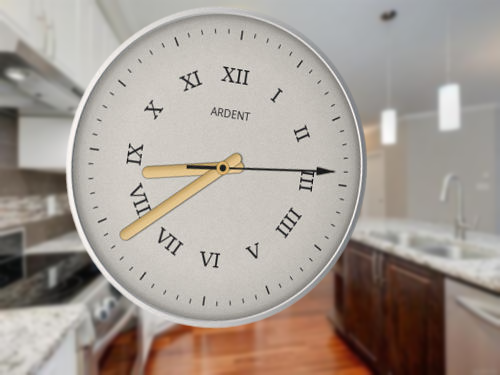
8.38.14
